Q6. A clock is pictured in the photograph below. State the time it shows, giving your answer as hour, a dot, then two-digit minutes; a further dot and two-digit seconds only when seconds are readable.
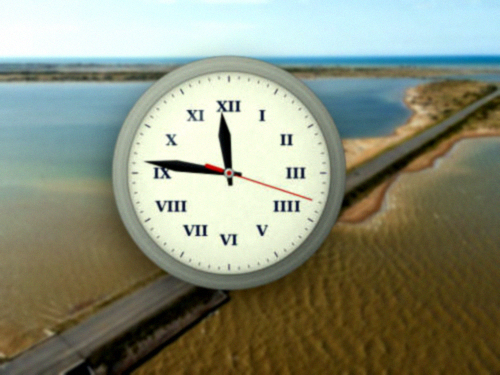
11.46.18
